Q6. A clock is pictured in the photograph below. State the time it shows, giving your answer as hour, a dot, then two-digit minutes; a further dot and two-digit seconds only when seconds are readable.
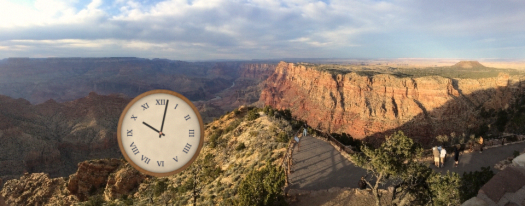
10.02
